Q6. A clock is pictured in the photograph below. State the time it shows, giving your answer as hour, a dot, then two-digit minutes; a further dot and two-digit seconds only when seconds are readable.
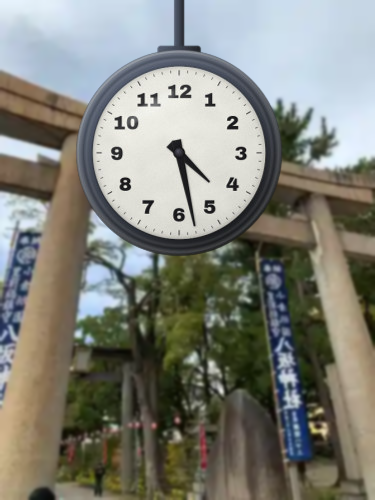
4.28
